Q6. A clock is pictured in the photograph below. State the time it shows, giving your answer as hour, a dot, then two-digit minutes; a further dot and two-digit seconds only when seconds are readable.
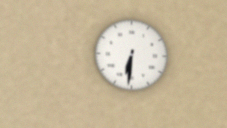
6.31
